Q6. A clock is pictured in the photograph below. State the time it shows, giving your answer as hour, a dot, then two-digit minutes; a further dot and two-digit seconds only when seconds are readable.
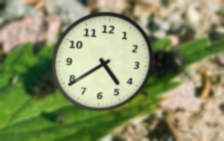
4.39
